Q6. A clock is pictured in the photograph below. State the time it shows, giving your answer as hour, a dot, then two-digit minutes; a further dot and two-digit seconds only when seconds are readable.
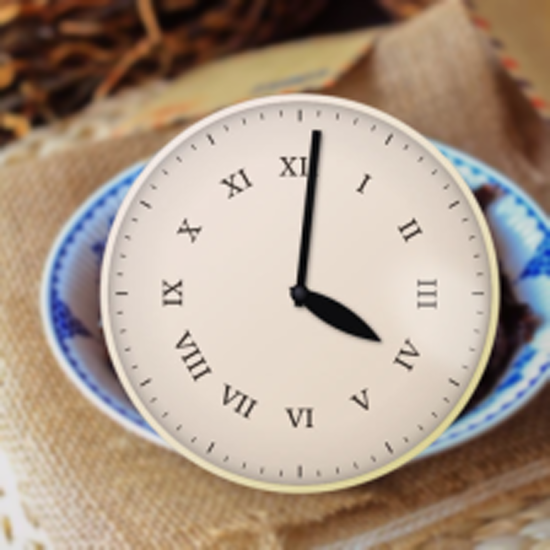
4.01
